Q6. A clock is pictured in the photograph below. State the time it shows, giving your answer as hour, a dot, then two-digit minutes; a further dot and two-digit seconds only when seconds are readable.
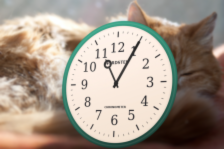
11.05
